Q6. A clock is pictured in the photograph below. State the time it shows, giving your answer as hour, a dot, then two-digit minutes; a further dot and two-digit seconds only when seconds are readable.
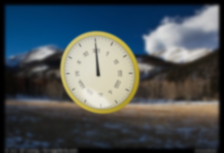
12.00
